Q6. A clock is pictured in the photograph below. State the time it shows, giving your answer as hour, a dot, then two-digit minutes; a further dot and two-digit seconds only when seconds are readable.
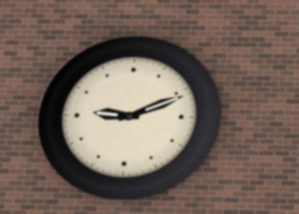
9.11
